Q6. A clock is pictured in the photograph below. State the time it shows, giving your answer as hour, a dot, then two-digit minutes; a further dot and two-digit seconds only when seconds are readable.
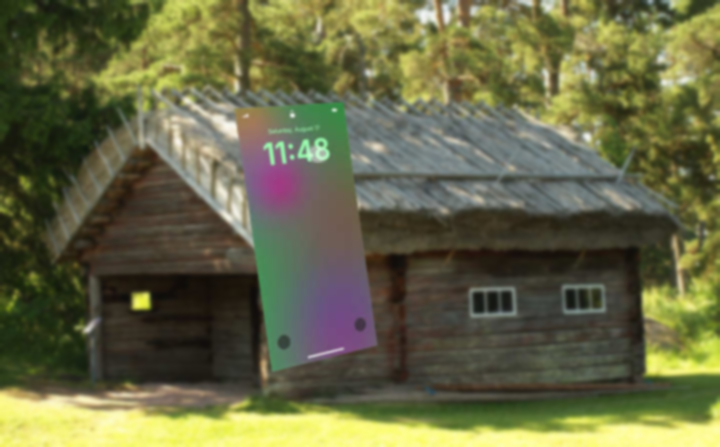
11.48
